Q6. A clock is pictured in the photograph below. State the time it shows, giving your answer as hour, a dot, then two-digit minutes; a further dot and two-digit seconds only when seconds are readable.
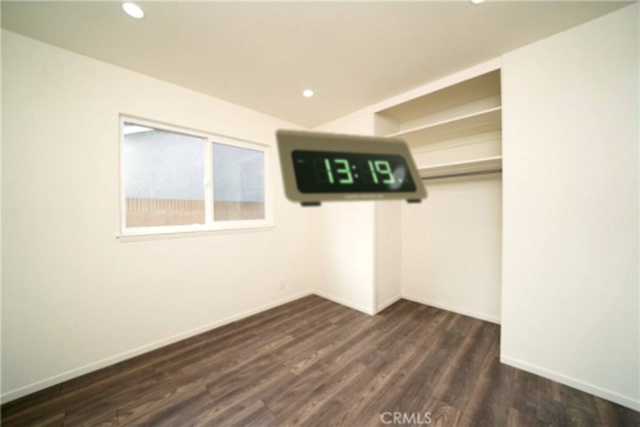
13.19
